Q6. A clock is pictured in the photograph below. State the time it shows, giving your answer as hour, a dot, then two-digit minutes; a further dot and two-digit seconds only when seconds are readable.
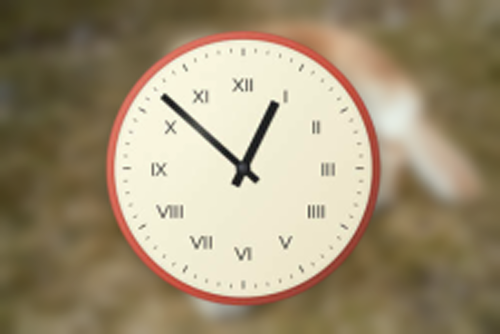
12.52
